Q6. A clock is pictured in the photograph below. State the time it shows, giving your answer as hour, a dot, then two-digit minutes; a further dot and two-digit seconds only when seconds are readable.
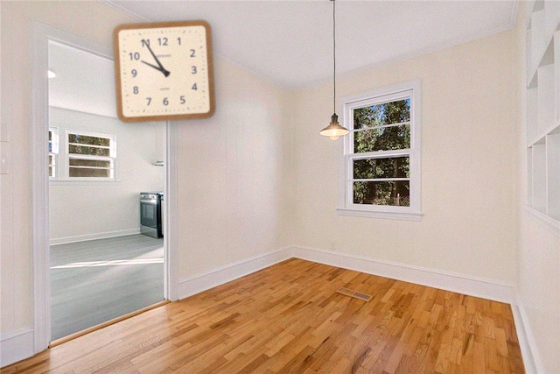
9.55
